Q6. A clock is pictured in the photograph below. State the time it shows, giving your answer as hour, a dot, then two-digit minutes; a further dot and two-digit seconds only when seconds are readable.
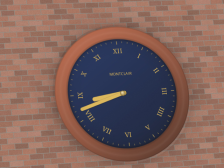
8.42
